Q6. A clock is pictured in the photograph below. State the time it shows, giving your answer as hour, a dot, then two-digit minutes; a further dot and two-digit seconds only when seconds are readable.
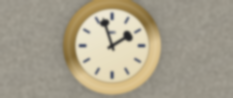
1.57
